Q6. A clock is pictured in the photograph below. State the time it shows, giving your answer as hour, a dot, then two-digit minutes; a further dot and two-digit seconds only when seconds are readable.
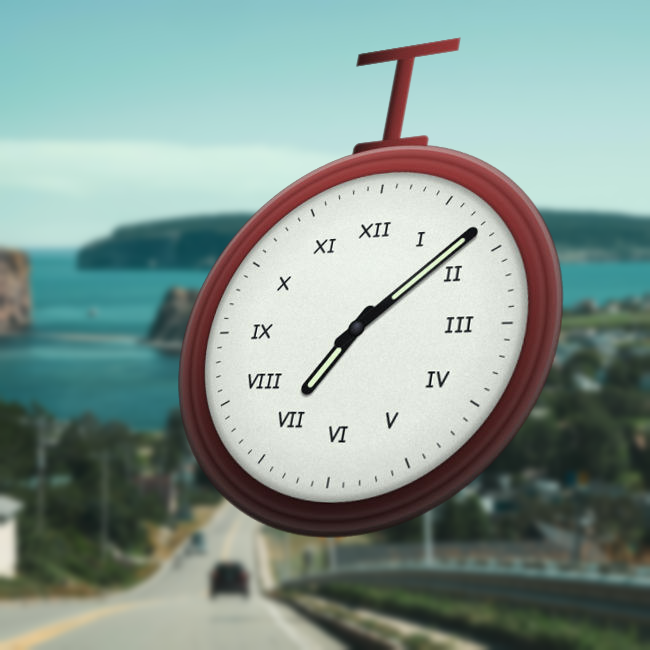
7.08
